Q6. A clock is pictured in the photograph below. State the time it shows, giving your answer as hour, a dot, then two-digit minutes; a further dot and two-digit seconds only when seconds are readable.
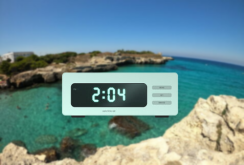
2.04
